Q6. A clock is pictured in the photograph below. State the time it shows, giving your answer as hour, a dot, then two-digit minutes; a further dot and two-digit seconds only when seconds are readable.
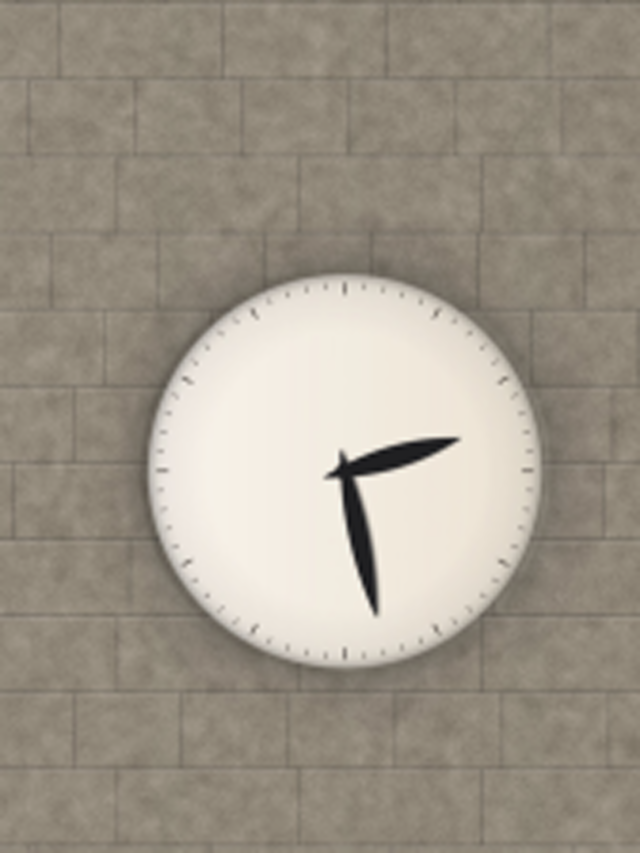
2.28
